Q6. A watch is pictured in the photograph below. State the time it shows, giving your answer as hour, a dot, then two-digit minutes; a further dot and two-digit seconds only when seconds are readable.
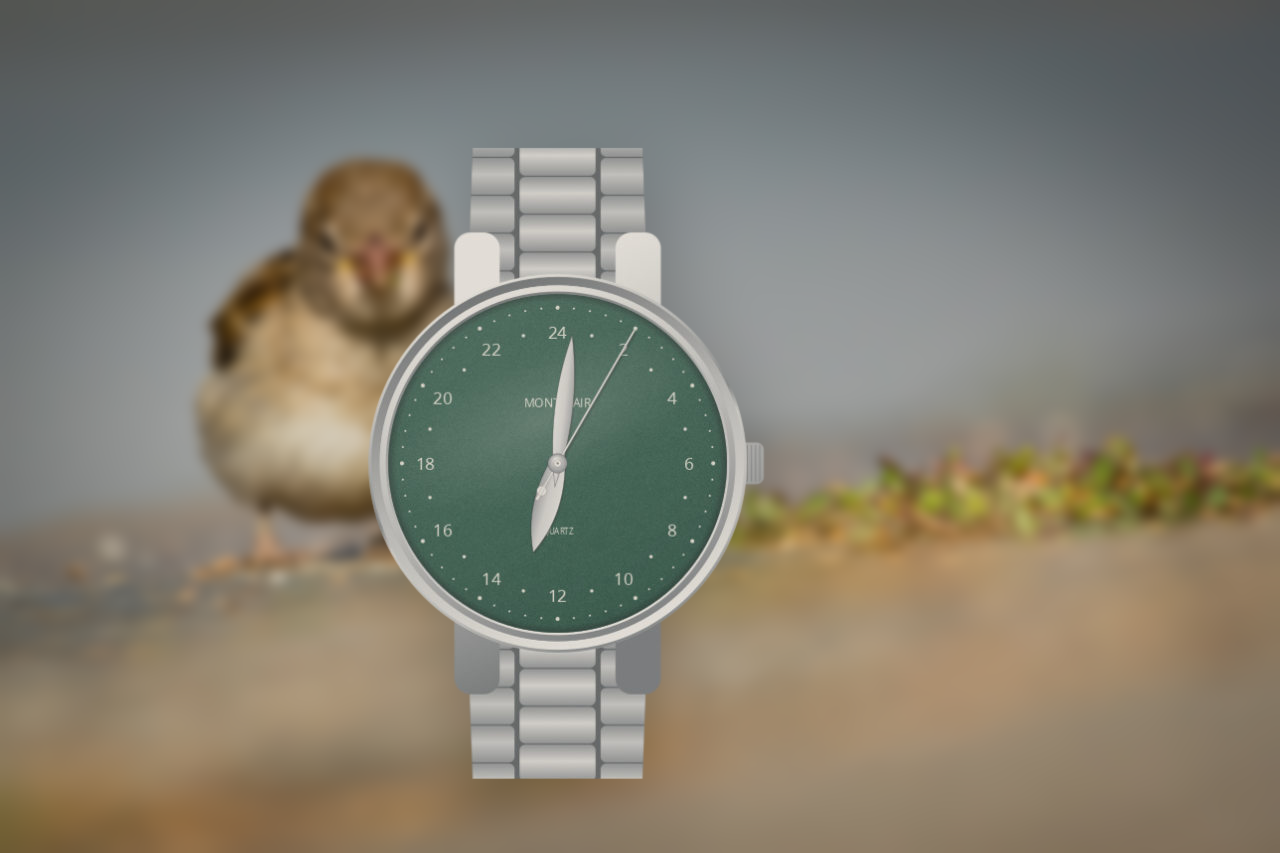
13.01.05
